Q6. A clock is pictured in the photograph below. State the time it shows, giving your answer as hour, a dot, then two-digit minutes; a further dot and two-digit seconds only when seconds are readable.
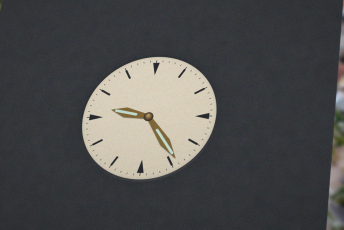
9.24
